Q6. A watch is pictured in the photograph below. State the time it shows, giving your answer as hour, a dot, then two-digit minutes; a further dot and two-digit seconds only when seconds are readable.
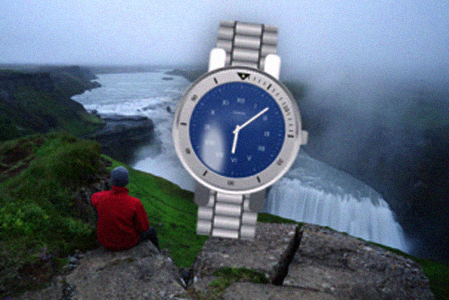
6.08
